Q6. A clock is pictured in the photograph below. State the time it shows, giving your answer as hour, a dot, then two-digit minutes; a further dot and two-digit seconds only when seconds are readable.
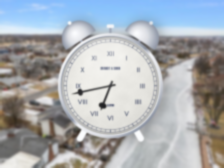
6.43
